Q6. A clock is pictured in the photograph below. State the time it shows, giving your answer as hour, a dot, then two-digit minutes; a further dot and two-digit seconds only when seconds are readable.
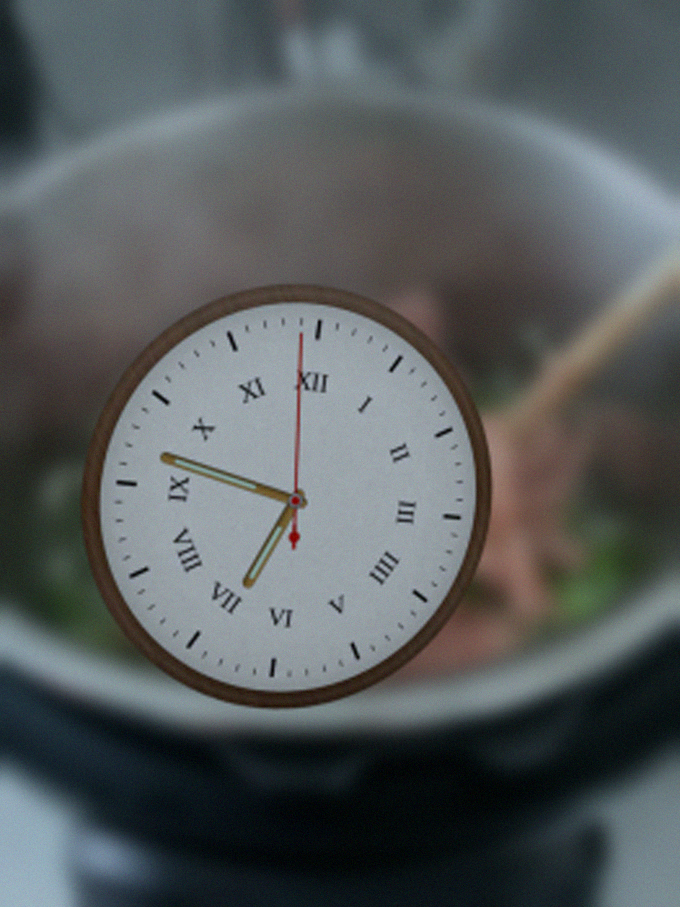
6.46.59
